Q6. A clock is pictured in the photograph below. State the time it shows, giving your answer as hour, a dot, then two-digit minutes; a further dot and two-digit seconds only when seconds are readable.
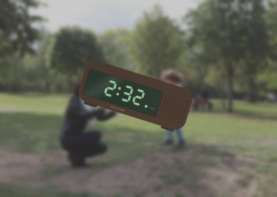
2.32
